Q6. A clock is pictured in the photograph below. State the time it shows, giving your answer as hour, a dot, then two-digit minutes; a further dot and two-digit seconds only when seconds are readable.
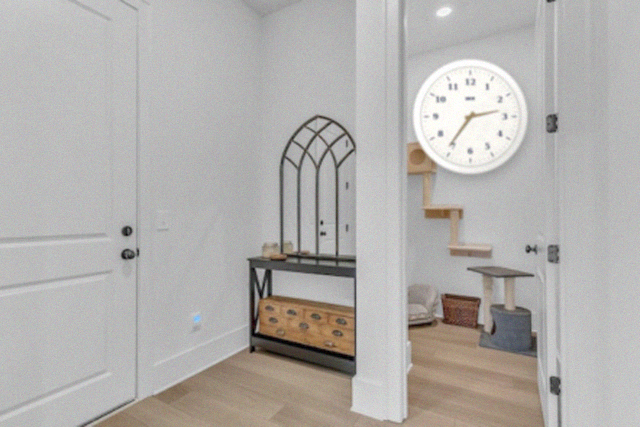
2.36
